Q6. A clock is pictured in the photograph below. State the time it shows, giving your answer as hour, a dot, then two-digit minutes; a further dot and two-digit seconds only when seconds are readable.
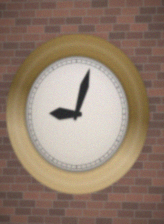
9.03
